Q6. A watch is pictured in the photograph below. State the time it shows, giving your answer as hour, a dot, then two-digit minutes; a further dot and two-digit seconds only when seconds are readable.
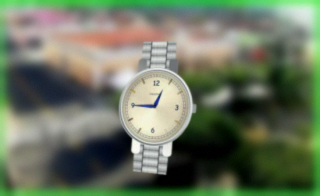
12.45
